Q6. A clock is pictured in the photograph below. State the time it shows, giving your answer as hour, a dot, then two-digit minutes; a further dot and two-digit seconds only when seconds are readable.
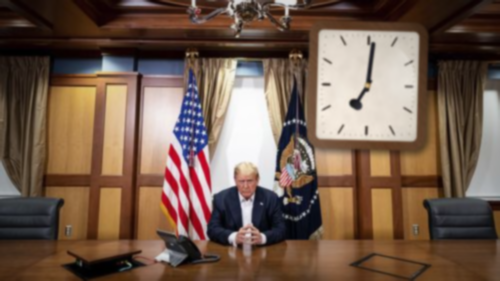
7.01
